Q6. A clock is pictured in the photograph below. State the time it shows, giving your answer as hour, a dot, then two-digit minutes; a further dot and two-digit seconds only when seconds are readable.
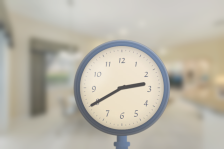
2.40
